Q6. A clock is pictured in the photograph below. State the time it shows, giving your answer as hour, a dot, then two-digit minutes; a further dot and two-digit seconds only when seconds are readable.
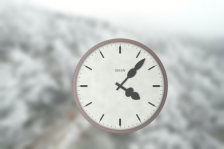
4.07
